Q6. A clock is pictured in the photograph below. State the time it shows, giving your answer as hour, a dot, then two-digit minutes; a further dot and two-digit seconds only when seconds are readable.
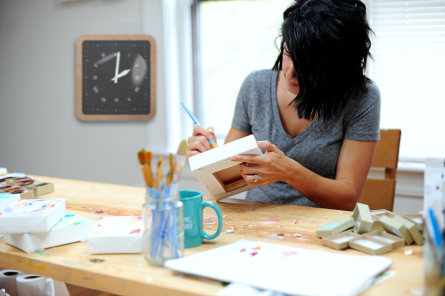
2.01
